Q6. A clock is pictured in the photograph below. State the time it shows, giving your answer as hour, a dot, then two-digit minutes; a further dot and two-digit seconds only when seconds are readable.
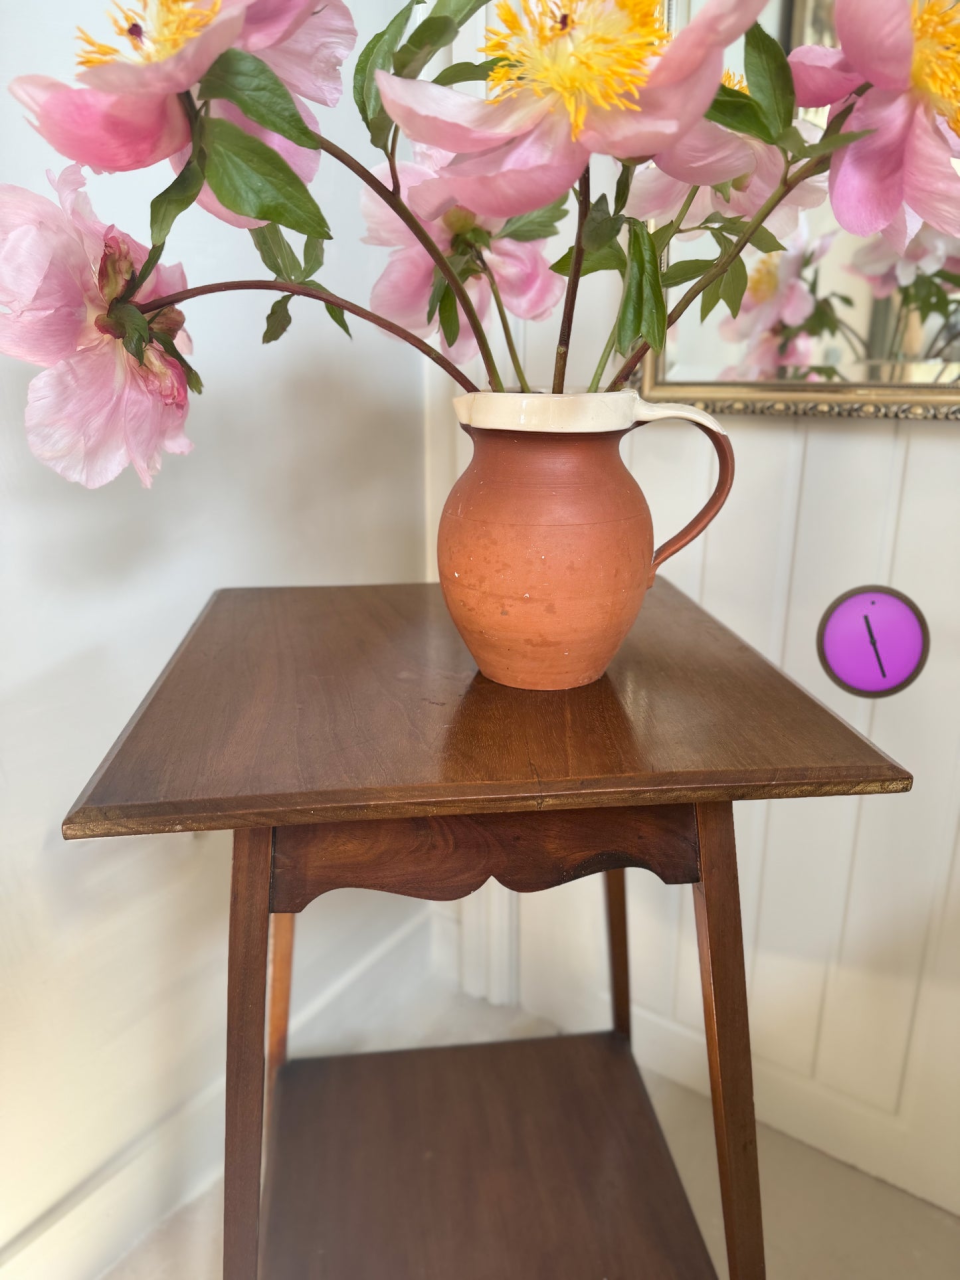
11.27
